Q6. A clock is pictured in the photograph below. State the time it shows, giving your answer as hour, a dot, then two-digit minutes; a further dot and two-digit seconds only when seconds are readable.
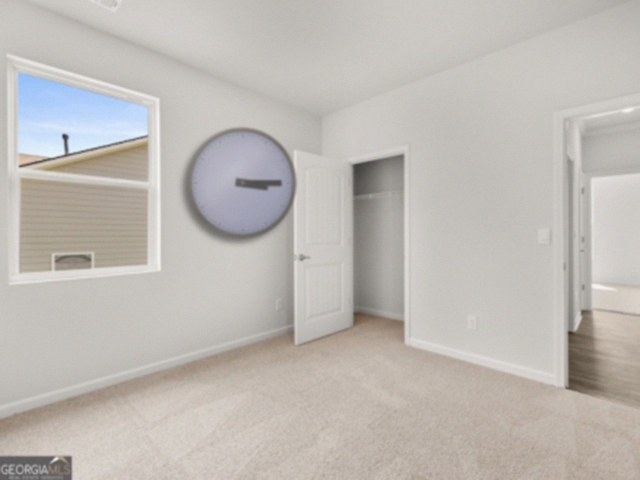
3.15
